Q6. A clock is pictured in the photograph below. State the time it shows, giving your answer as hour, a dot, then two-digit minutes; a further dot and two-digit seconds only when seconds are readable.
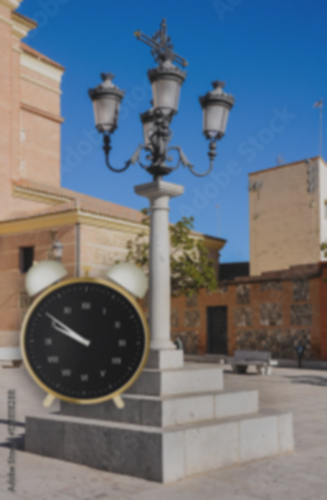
9.51
